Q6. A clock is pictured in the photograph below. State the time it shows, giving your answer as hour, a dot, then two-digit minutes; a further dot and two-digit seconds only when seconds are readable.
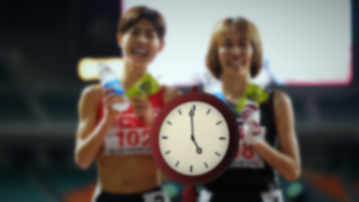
4.59
